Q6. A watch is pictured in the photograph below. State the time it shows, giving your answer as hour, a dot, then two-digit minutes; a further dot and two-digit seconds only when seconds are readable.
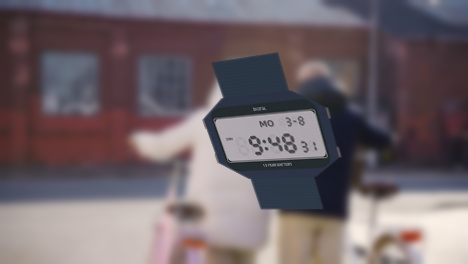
9.48.31
